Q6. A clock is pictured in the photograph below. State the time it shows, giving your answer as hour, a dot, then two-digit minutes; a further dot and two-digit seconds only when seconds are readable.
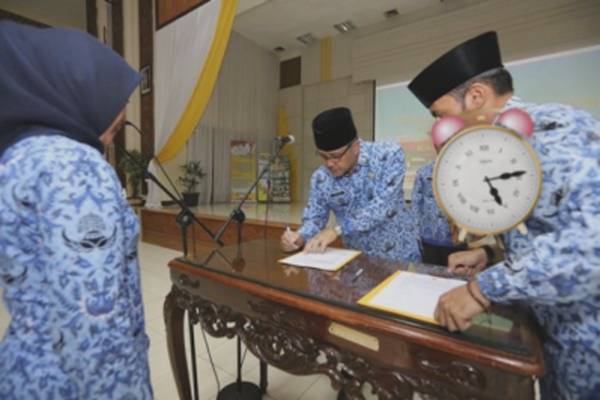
5.14
